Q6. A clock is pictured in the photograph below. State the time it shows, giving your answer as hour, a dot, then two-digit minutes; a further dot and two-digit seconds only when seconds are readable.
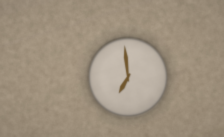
6.59
